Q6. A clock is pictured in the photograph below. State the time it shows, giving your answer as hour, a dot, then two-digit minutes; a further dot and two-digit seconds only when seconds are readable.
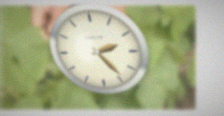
2.24
